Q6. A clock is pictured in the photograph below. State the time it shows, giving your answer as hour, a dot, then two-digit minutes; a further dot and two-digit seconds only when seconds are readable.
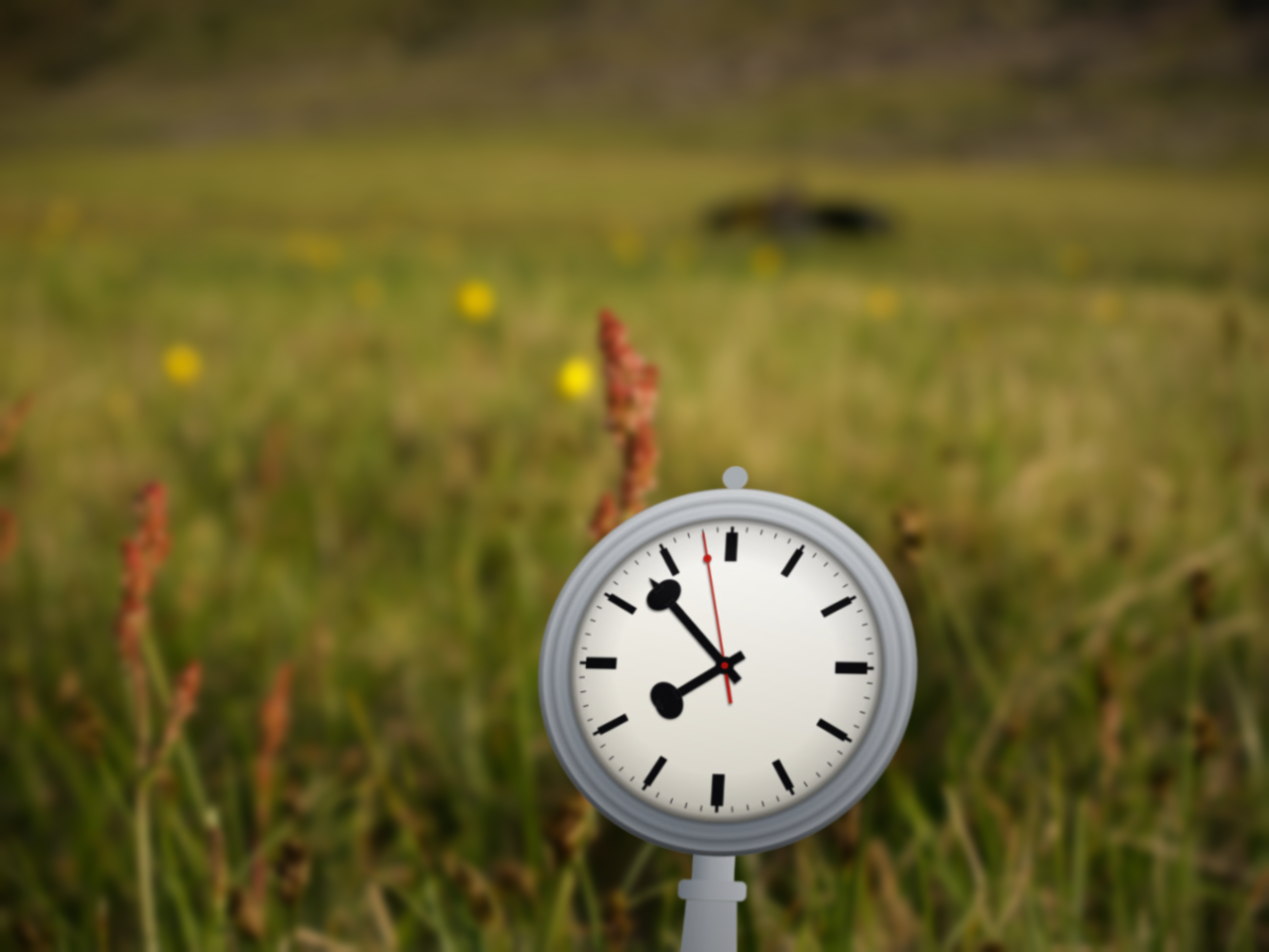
7.52.58
